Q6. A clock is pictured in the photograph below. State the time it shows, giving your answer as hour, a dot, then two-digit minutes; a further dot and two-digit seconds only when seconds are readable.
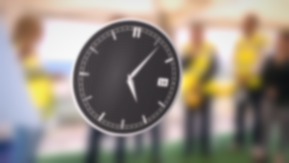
5.06
